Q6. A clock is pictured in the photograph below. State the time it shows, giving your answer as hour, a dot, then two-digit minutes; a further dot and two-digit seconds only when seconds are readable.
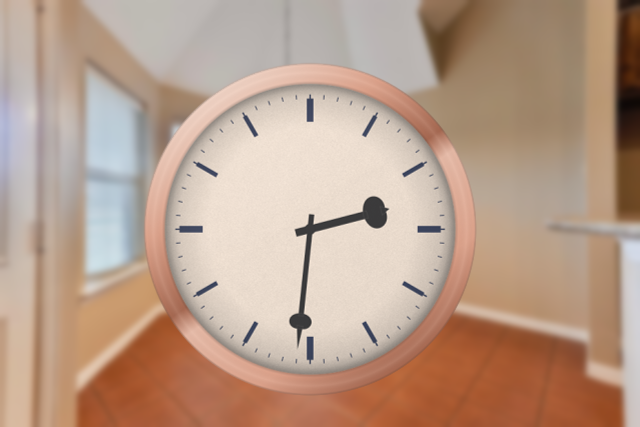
2.31
